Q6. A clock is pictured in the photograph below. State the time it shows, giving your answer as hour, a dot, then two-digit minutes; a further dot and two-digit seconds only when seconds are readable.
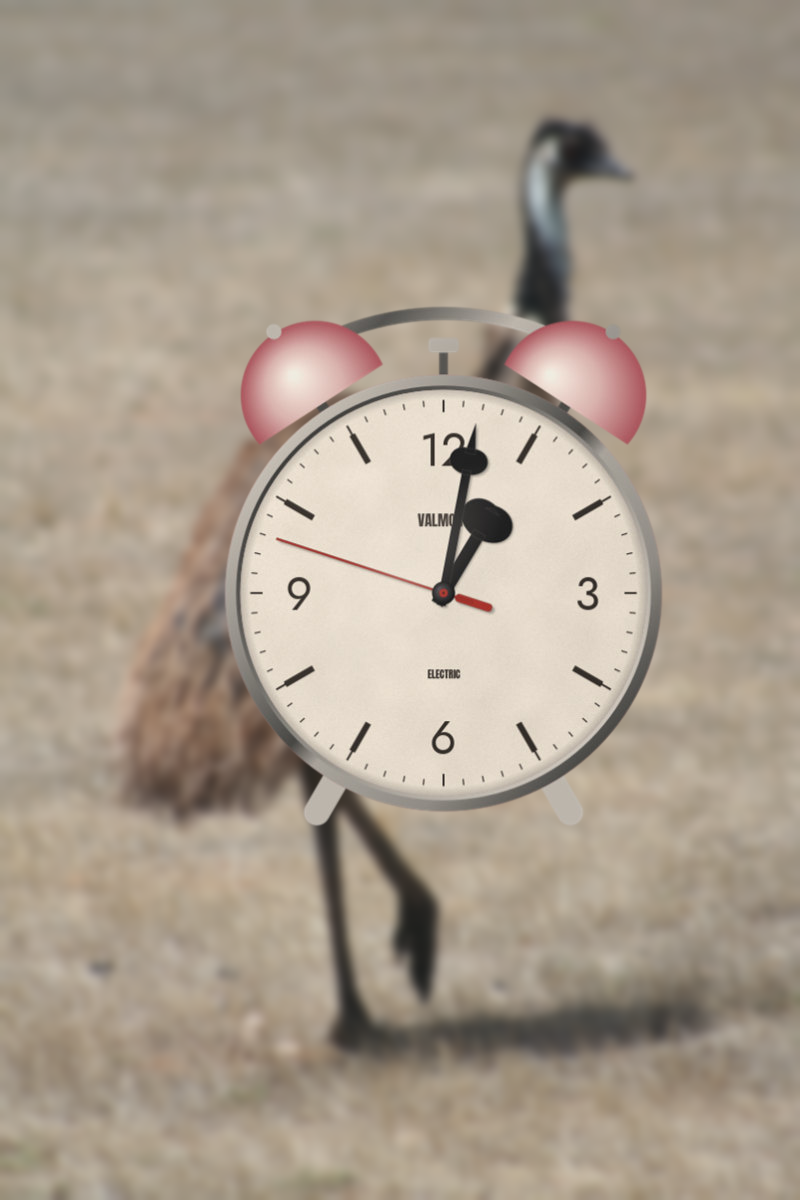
1.01.48
